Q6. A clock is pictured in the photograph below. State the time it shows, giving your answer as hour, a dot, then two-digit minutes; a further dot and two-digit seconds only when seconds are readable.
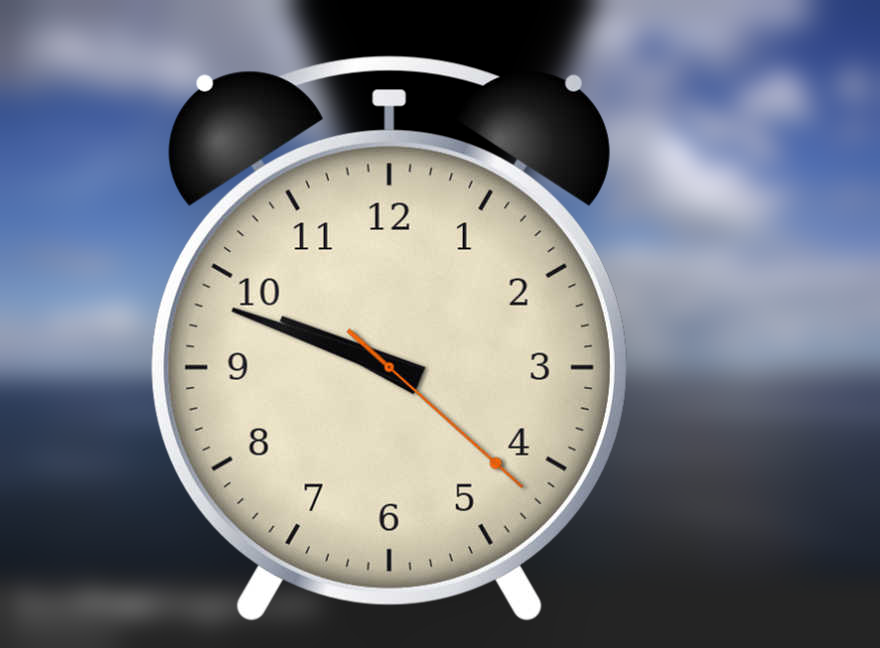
9.48.22
